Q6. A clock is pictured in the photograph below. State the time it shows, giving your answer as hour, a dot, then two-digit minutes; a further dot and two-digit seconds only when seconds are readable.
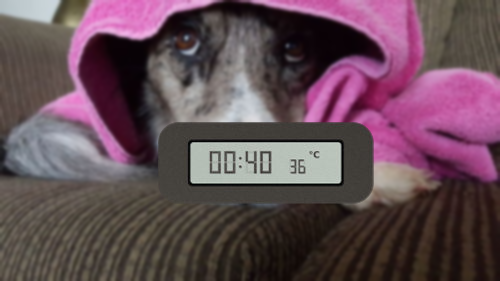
0.40
